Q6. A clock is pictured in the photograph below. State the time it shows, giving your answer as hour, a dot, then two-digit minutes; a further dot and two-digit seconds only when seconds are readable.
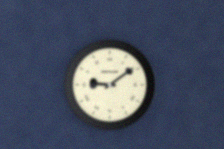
9.09
